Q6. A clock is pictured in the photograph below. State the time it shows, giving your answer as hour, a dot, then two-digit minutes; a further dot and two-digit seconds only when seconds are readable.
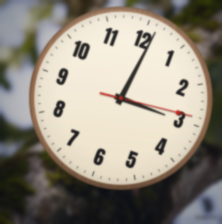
3.01.14
